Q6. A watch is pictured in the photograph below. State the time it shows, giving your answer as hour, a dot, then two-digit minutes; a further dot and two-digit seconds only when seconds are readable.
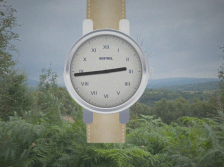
2.44
